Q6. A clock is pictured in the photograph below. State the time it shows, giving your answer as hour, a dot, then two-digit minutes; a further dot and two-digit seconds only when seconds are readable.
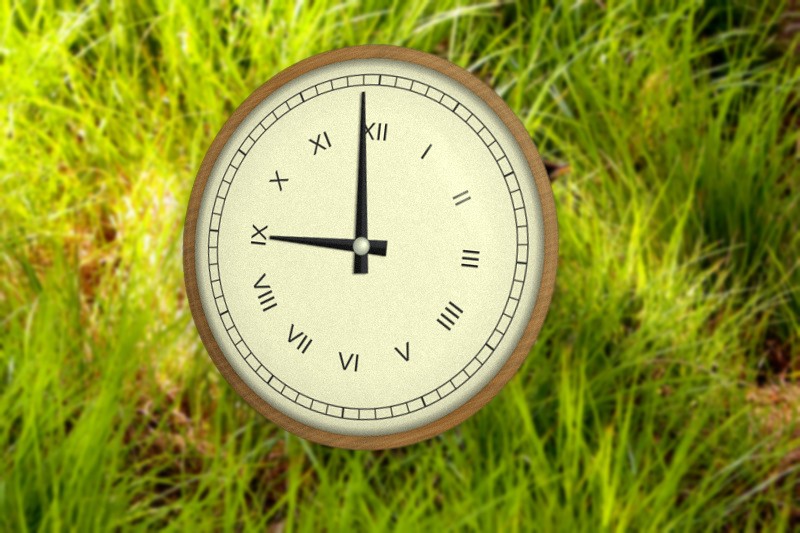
8.59
